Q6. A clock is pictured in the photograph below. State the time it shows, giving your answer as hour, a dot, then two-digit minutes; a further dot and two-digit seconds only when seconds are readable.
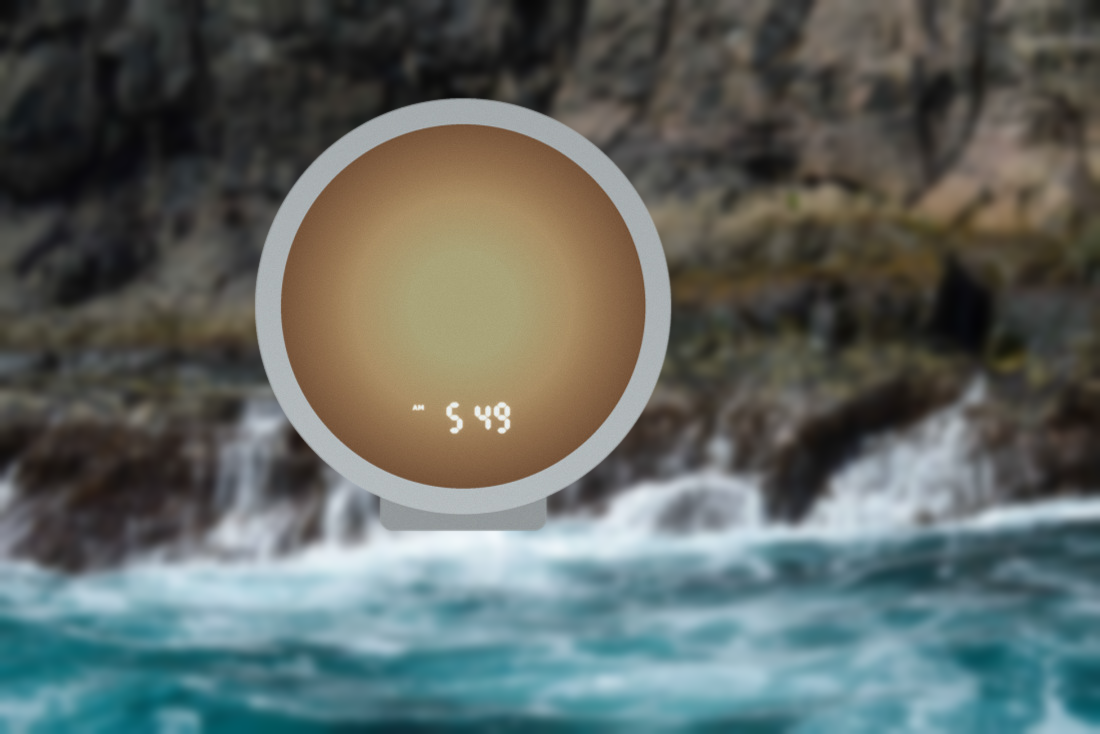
5.49
